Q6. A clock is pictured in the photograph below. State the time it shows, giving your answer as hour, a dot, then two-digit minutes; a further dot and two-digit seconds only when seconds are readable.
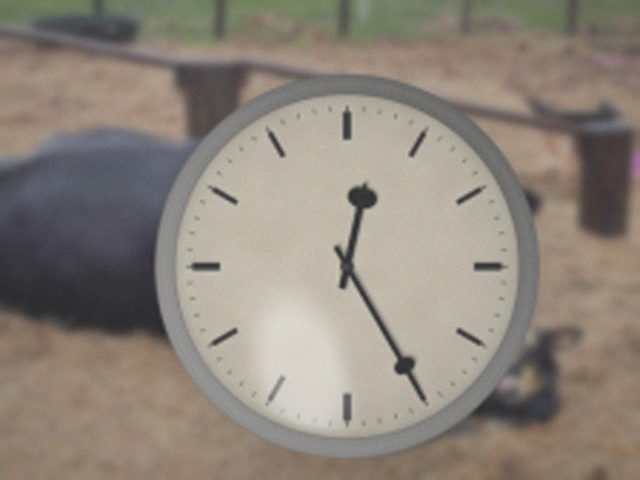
12.25
